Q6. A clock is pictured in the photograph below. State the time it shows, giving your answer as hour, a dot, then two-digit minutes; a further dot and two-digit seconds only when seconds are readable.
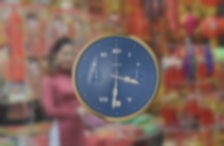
3.31
